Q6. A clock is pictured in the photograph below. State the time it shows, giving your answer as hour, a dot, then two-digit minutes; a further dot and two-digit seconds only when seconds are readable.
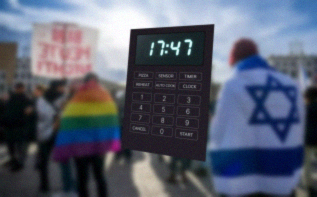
17.47
